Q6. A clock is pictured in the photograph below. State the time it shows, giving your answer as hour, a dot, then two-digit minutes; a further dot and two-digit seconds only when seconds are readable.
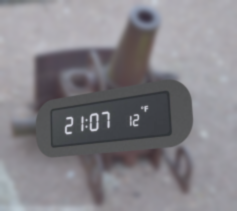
21.07
